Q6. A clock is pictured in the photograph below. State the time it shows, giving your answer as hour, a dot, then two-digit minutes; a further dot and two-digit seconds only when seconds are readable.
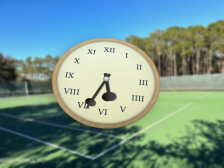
5.34
